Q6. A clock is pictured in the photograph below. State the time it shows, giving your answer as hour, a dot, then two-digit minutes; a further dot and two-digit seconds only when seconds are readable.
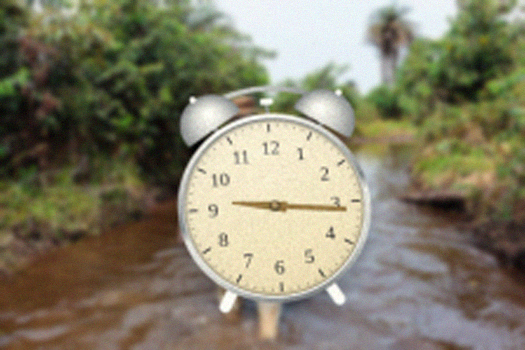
9.16
